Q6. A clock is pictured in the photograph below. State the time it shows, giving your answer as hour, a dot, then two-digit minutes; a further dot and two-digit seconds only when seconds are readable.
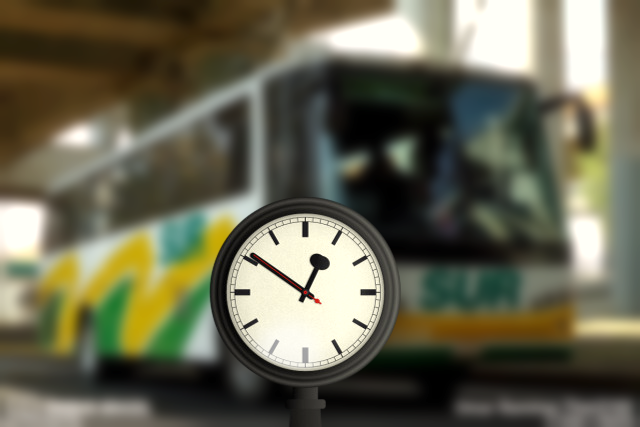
12.50.51
